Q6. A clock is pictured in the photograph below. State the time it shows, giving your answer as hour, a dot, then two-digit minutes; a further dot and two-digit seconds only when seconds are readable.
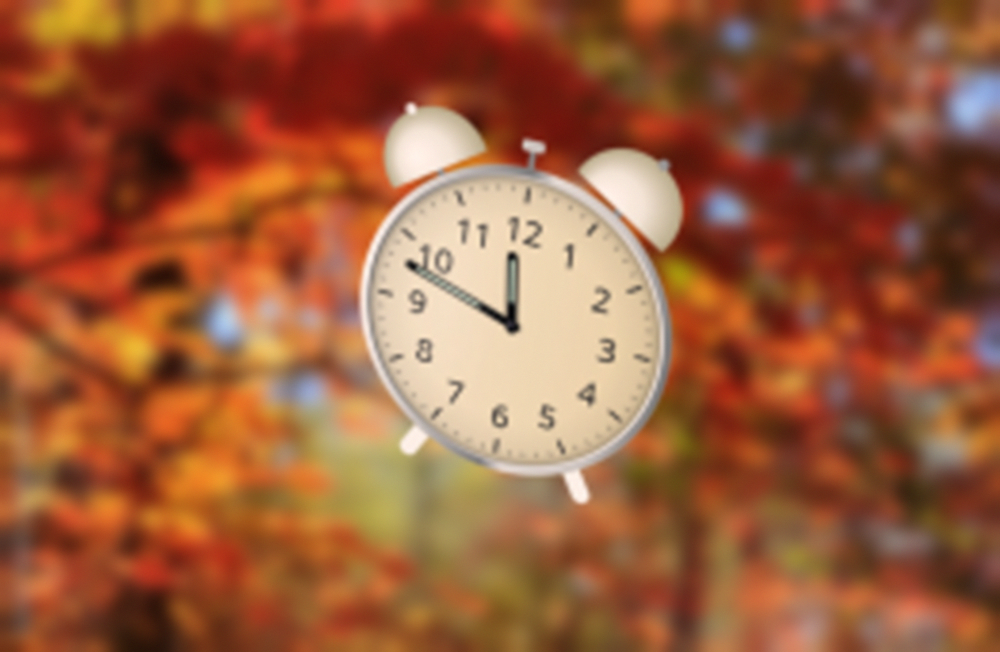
11.48
